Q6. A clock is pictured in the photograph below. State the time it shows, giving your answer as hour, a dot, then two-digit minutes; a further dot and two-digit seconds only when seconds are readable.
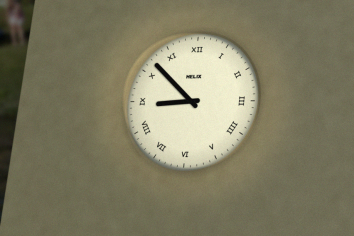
8.52
